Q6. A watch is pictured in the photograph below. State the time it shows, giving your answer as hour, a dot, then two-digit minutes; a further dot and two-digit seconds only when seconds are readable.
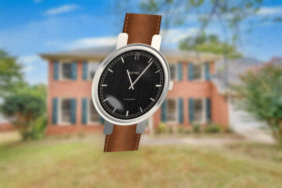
11.06
